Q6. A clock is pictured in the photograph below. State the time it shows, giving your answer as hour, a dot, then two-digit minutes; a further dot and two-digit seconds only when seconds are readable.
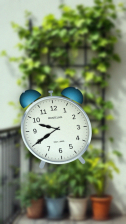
9.40
